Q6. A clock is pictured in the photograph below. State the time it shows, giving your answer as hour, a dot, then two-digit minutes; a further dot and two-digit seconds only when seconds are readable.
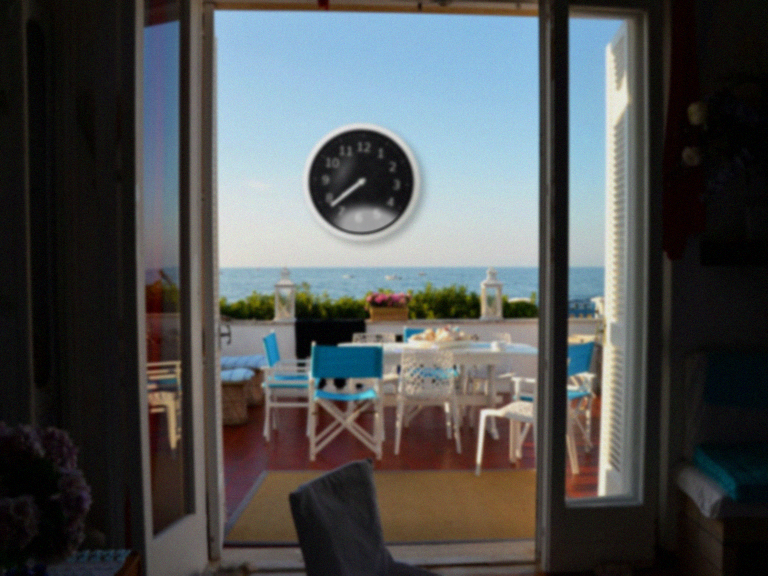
7.38
